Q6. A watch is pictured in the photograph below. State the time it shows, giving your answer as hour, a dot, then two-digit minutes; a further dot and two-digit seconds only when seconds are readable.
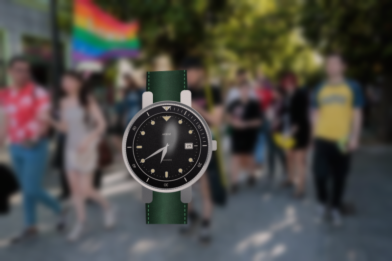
6.40
